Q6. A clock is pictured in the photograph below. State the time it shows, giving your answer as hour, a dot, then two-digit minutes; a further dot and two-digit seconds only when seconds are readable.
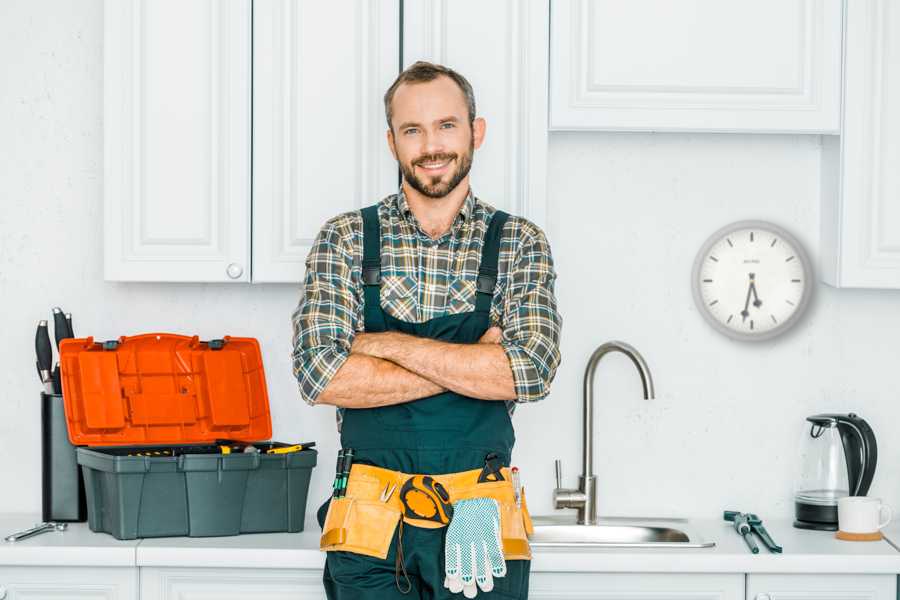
5.32
